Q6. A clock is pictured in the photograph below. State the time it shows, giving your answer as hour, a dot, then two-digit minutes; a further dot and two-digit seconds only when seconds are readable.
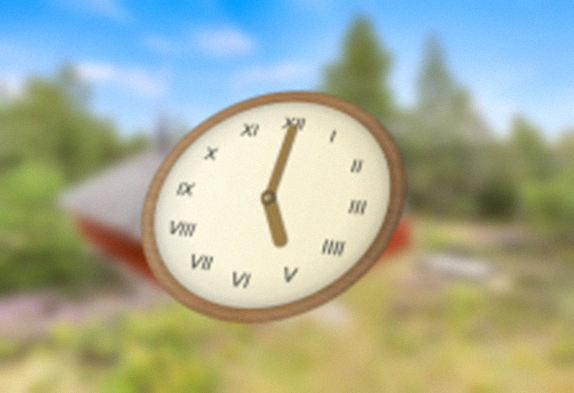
5.00
